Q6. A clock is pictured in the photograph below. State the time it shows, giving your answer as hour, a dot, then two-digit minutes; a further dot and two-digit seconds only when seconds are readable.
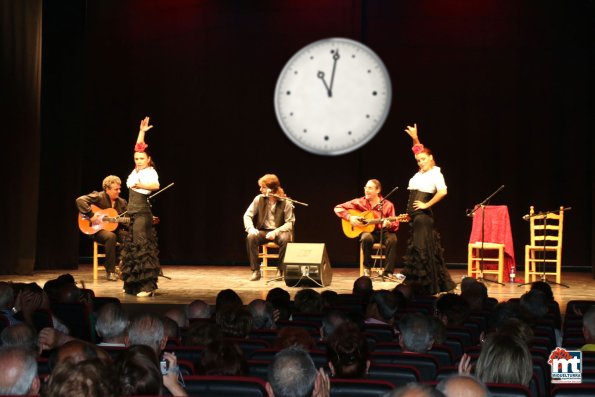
11.01
